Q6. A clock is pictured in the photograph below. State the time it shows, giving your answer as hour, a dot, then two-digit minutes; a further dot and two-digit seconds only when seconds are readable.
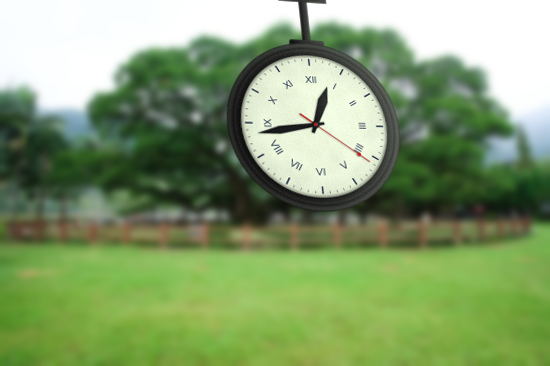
12.43.21
